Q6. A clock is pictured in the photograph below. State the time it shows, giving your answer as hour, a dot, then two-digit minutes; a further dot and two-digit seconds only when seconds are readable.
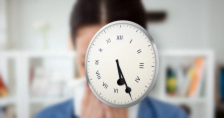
5.25
